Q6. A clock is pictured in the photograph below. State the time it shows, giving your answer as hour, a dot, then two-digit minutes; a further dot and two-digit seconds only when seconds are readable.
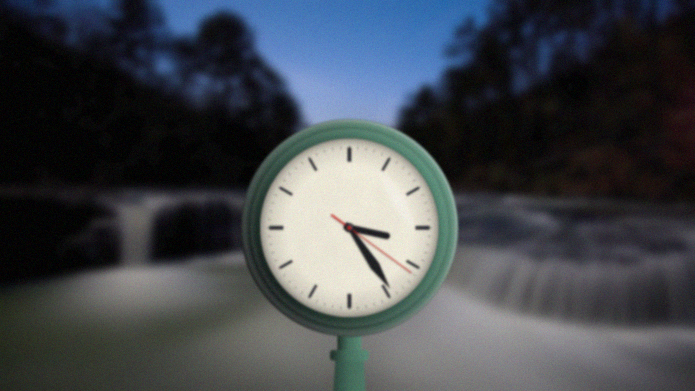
3.24.21
